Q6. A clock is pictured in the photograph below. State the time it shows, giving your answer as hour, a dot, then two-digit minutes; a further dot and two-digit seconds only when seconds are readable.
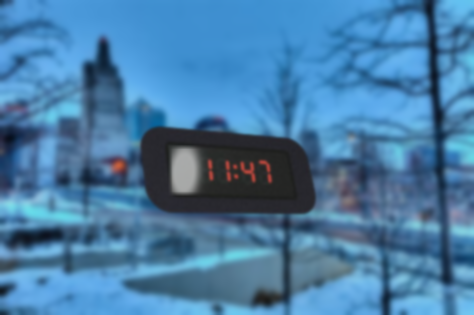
11.47
